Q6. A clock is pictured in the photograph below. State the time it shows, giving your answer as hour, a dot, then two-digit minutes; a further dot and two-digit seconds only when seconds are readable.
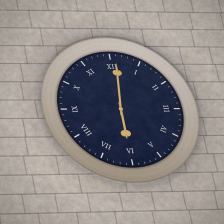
6.01
